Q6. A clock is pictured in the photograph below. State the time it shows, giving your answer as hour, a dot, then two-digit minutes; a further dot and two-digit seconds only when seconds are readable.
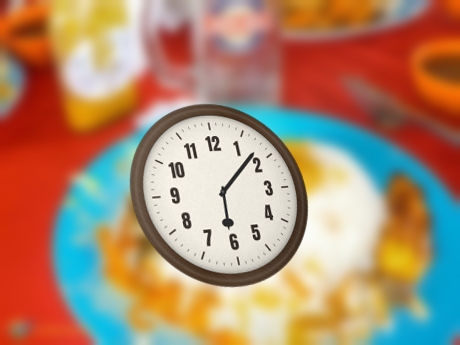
6.08
